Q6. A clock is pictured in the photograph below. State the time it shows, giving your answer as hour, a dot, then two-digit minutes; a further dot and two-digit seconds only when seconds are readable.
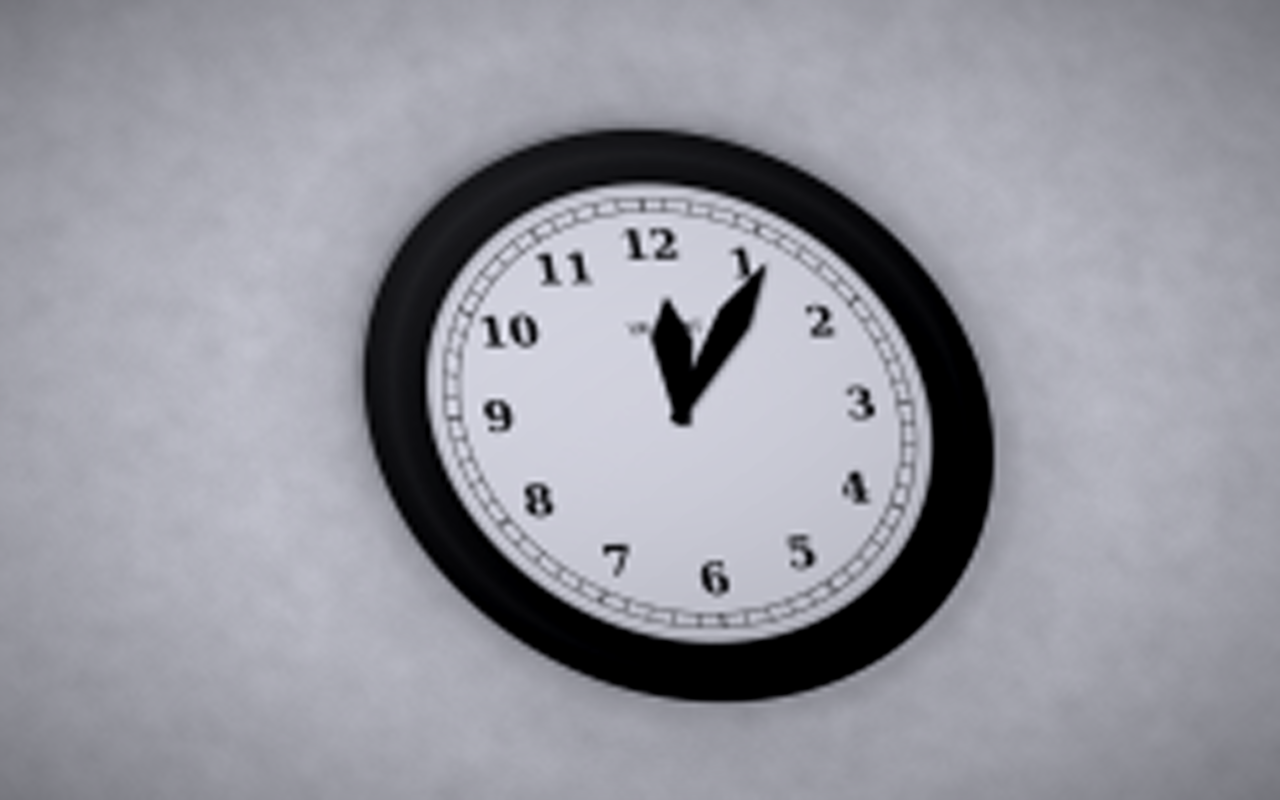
12.06
